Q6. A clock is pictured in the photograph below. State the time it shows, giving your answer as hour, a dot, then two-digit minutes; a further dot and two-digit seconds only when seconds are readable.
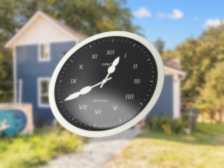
12.40
